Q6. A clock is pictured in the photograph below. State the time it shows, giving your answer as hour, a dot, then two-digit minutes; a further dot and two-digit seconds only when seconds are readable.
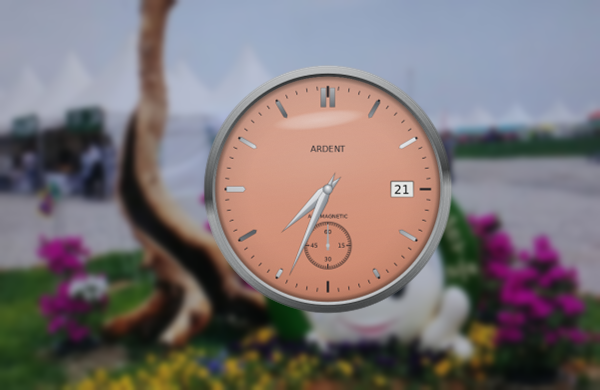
7.34
